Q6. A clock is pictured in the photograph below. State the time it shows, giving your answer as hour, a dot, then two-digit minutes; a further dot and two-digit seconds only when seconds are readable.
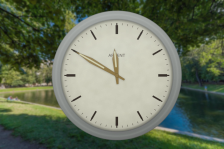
11.50
